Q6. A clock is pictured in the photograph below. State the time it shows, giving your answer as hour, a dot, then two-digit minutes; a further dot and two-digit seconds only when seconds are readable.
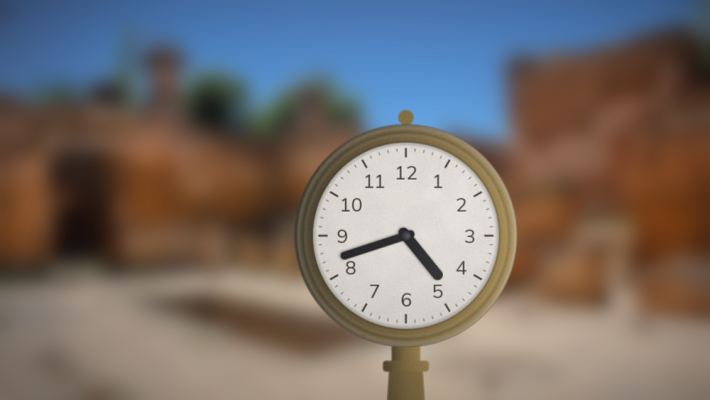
4.42
